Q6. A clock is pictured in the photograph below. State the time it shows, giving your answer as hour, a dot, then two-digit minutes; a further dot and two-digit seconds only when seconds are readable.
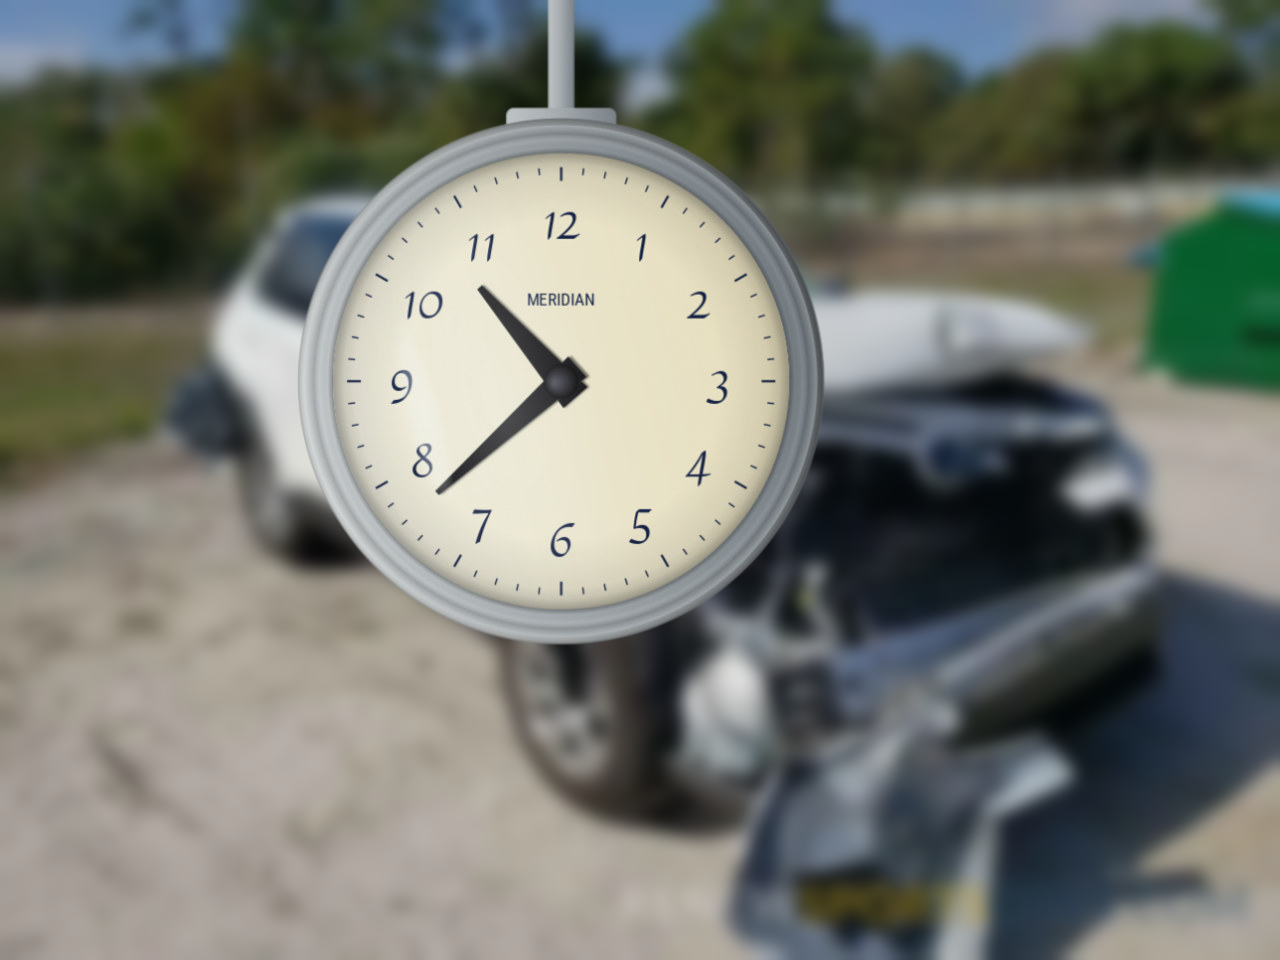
10.38
